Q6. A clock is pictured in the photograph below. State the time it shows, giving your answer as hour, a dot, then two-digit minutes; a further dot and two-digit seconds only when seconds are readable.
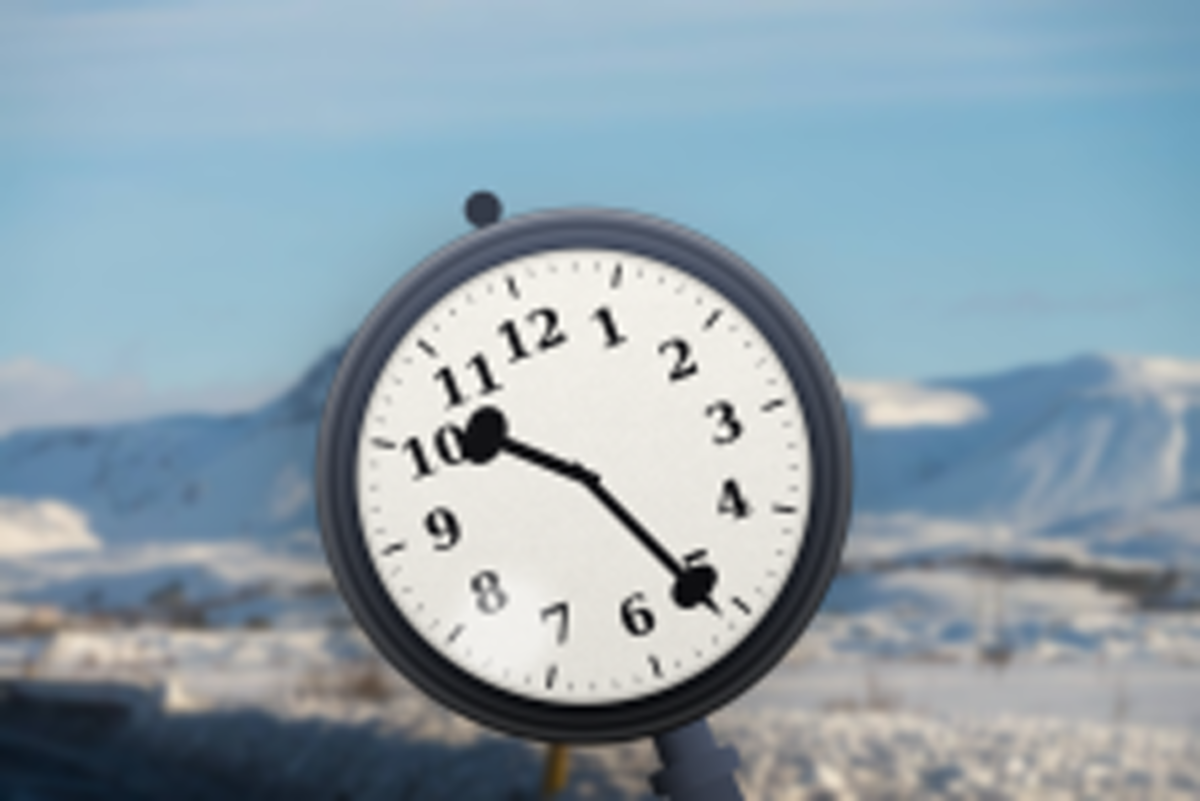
10.26
